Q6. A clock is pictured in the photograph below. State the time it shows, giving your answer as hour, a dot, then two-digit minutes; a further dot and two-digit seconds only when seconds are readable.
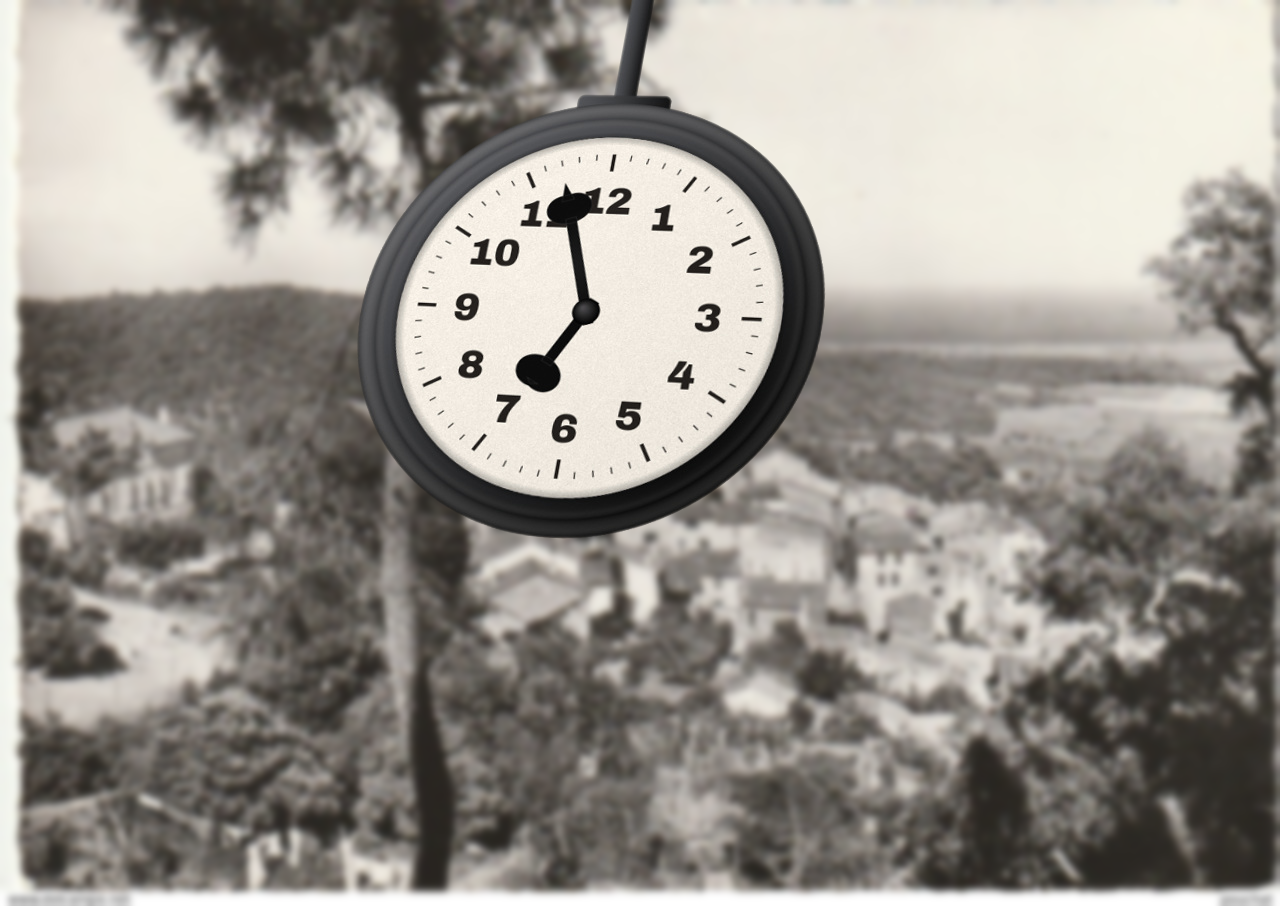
6.57
